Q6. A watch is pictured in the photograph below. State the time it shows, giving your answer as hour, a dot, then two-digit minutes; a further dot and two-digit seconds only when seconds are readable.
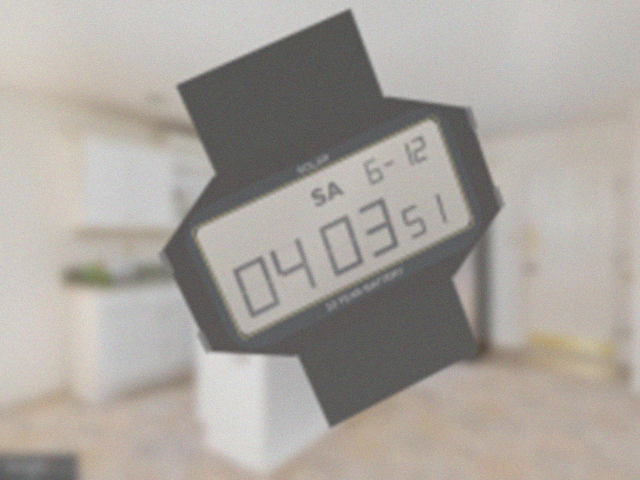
4.03.51
